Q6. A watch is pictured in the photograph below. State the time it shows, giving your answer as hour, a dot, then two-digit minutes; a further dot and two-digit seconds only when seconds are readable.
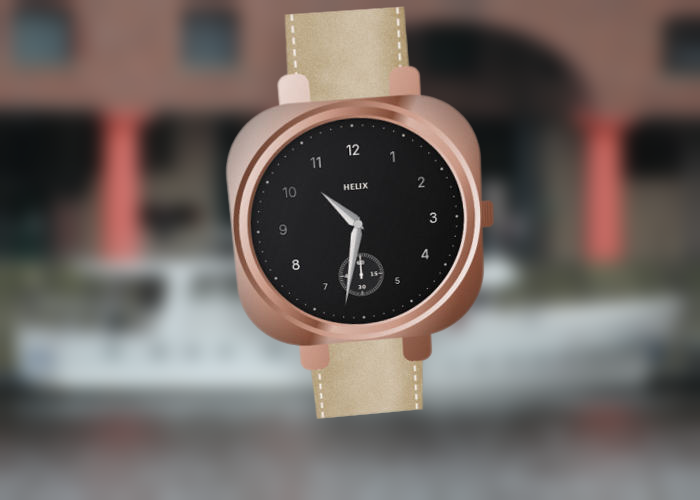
10.32
